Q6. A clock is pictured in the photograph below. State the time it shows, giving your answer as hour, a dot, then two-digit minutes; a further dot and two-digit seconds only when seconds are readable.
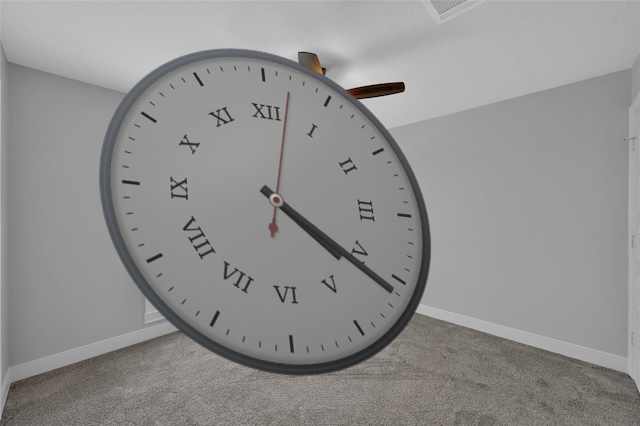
4.21.02
